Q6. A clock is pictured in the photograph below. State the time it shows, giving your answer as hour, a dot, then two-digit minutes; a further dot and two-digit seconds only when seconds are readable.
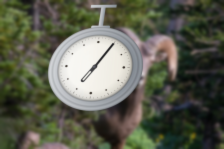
7.05
